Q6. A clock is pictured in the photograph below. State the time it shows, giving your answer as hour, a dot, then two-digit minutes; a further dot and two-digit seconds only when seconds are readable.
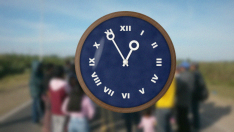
12.55
